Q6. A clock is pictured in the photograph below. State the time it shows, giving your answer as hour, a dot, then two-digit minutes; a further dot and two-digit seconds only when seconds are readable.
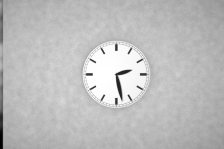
2.28
